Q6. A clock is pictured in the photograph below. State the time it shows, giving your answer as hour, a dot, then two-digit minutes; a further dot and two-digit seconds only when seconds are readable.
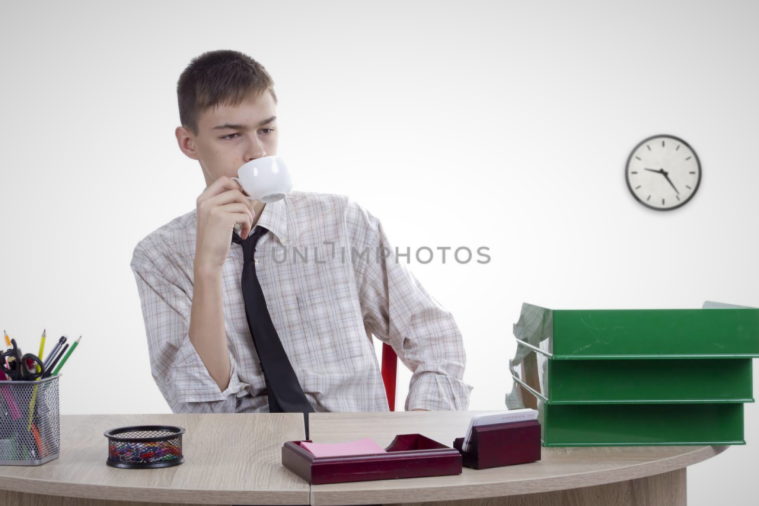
9.24
